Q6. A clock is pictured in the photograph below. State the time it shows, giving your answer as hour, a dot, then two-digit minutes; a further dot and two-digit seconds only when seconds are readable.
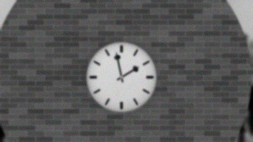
1.58
